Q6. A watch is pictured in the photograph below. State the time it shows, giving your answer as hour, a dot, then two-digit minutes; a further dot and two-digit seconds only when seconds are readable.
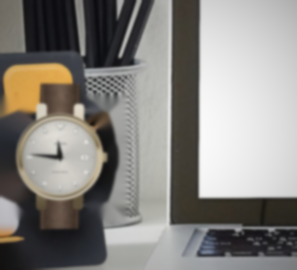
11.46
